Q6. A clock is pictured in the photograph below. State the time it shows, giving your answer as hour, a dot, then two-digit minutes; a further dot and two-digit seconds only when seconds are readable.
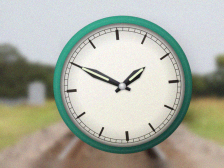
1.50
